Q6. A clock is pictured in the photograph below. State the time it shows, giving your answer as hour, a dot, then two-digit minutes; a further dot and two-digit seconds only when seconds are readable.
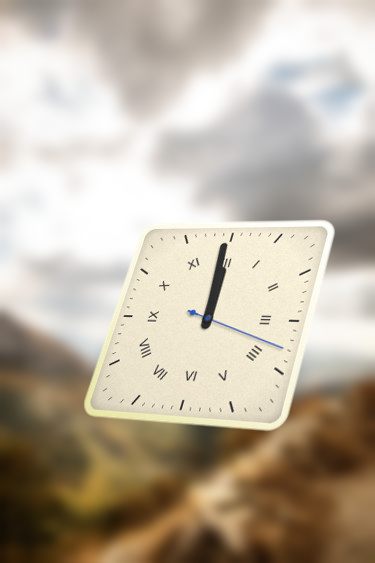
11.59.18
